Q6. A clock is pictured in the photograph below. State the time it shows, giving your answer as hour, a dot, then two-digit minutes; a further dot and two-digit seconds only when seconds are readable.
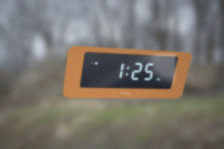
1.25
